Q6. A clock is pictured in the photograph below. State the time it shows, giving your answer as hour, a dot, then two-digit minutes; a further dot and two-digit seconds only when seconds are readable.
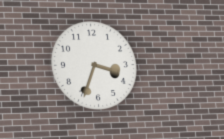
3.34
